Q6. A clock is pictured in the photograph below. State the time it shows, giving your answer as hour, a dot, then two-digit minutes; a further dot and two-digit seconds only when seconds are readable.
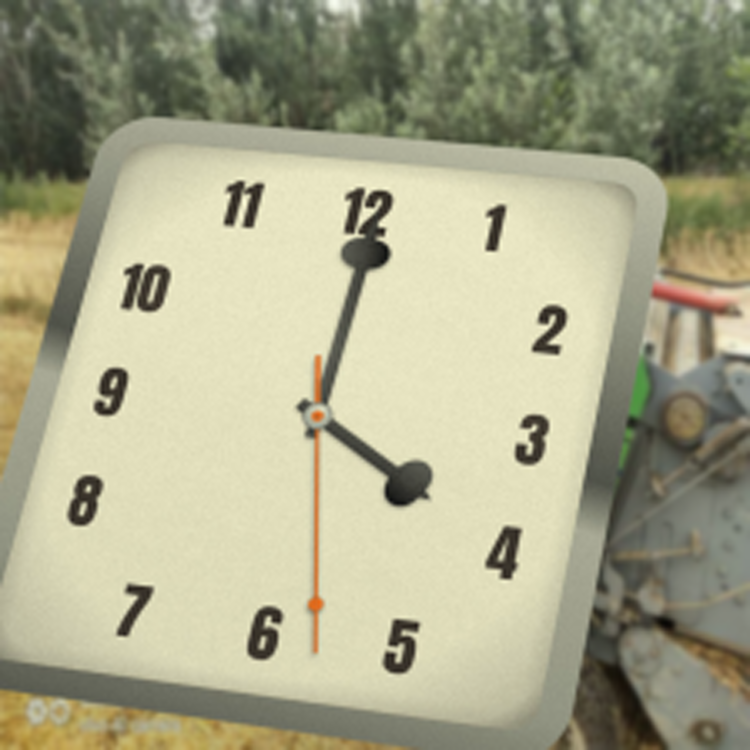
4.00.28
